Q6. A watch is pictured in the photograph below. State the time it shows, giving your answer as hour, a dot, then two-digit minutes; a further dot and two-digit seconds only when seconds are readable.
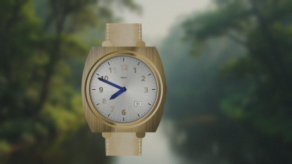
7.49
